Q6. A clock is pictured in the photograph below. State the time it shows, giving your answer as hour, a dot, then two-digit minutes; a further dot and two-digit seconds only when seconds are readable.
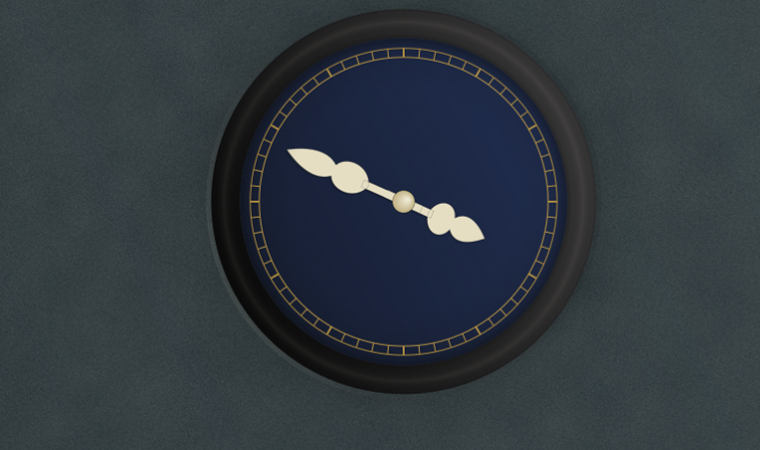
3.49
